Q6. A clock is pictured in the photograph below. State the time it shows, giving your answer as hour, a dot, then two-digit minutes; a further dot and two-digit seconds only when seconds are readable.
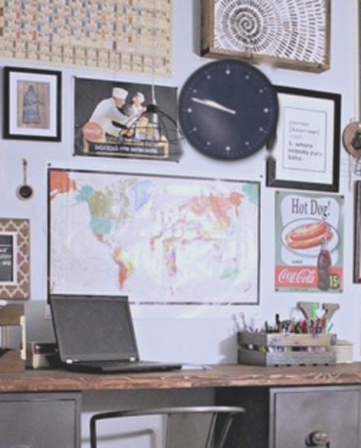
9.48
